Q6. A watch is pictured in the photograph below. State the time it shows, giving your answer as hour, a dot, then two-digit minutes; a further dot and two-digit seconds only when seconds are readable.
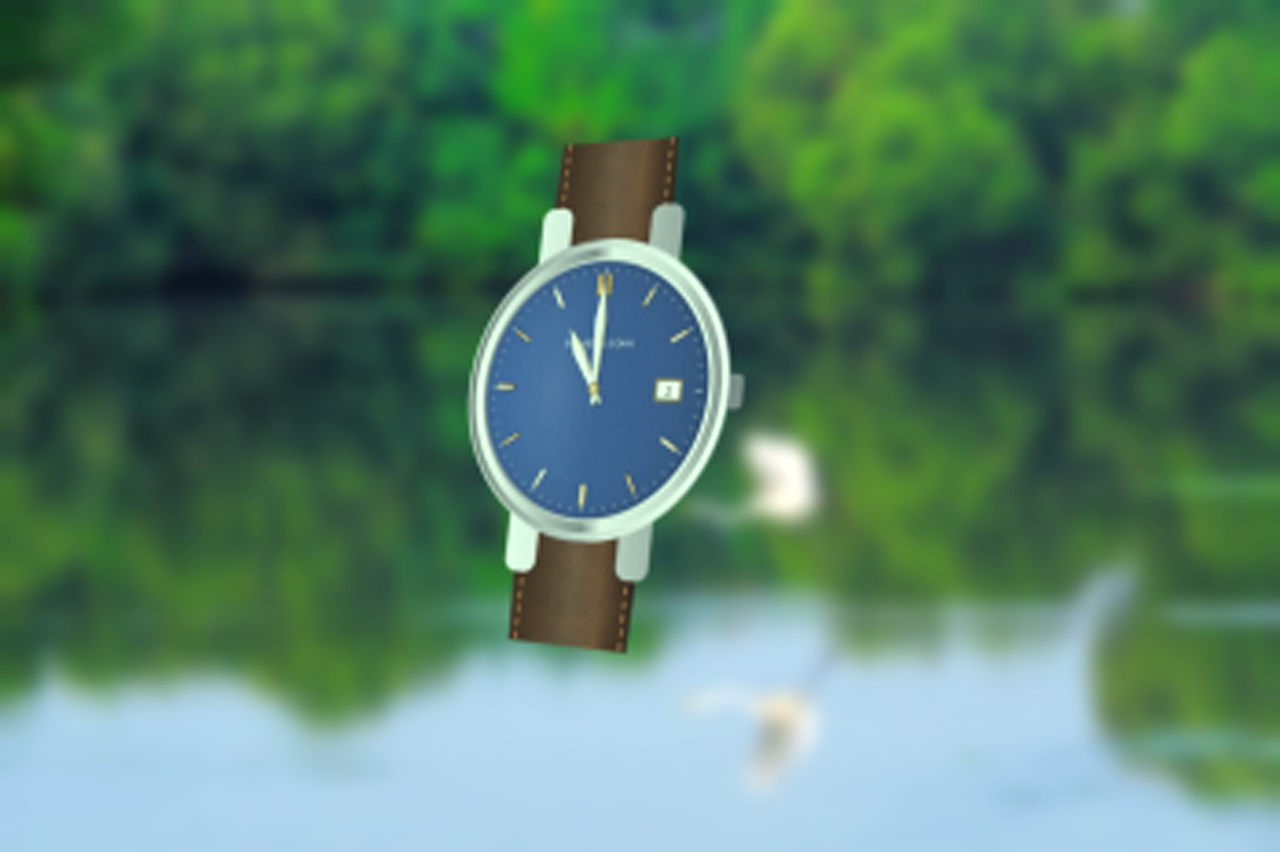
11.00
